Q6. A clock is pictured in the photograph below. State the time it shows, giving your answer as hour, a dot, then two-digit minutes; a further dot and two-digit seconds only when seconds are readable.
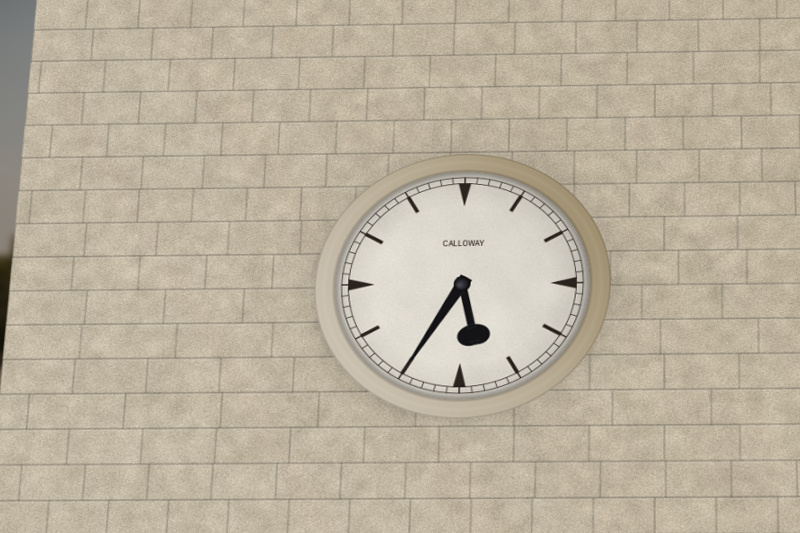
5.35
